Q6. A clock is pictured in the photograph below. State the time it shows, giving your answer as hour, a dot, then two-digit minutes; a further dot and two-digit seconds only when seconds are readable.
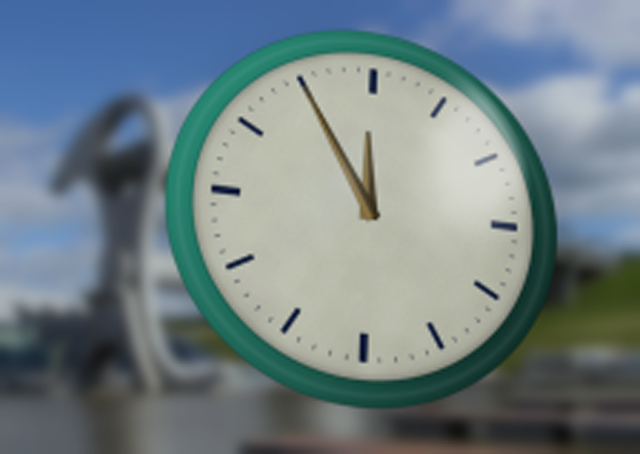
11.55
